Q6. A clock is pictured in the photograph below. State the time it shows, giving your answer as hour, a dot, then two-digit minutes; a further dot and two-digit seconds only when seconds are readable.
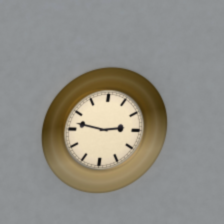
2.47
